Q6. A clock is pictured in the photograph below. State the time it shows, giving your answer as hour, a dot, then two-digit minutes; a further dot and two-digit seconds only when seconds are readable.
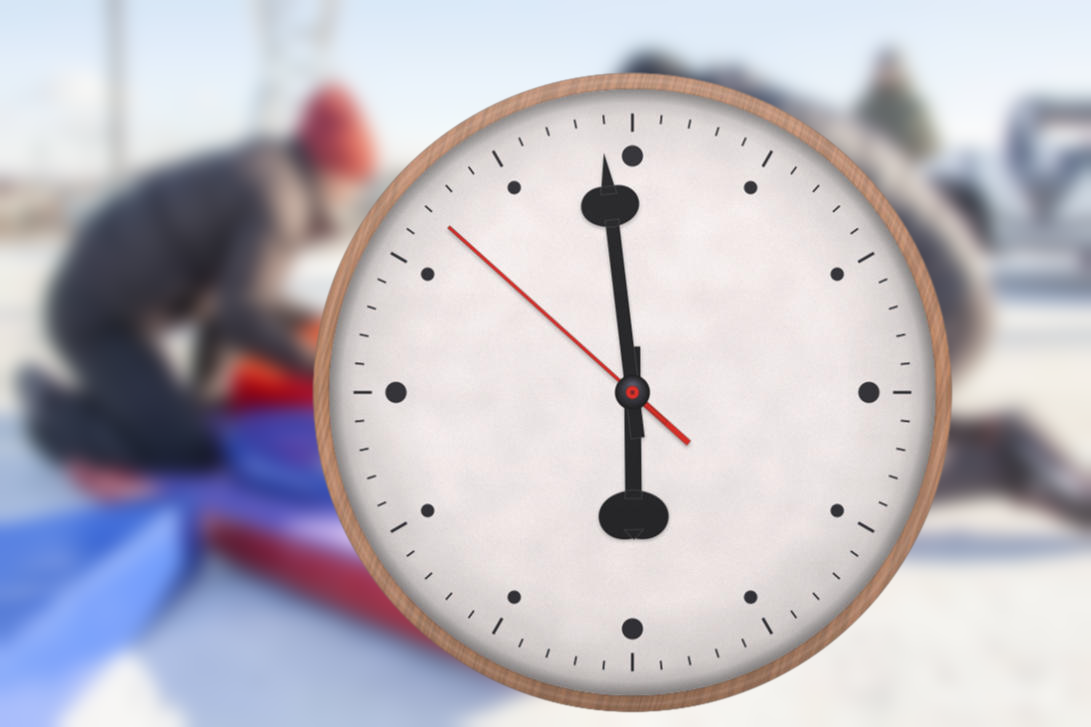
5.58.52
